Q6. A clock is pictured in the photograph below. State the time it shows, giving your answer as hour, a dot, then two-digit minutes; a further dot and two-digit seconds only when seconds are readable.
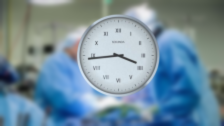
3.44
